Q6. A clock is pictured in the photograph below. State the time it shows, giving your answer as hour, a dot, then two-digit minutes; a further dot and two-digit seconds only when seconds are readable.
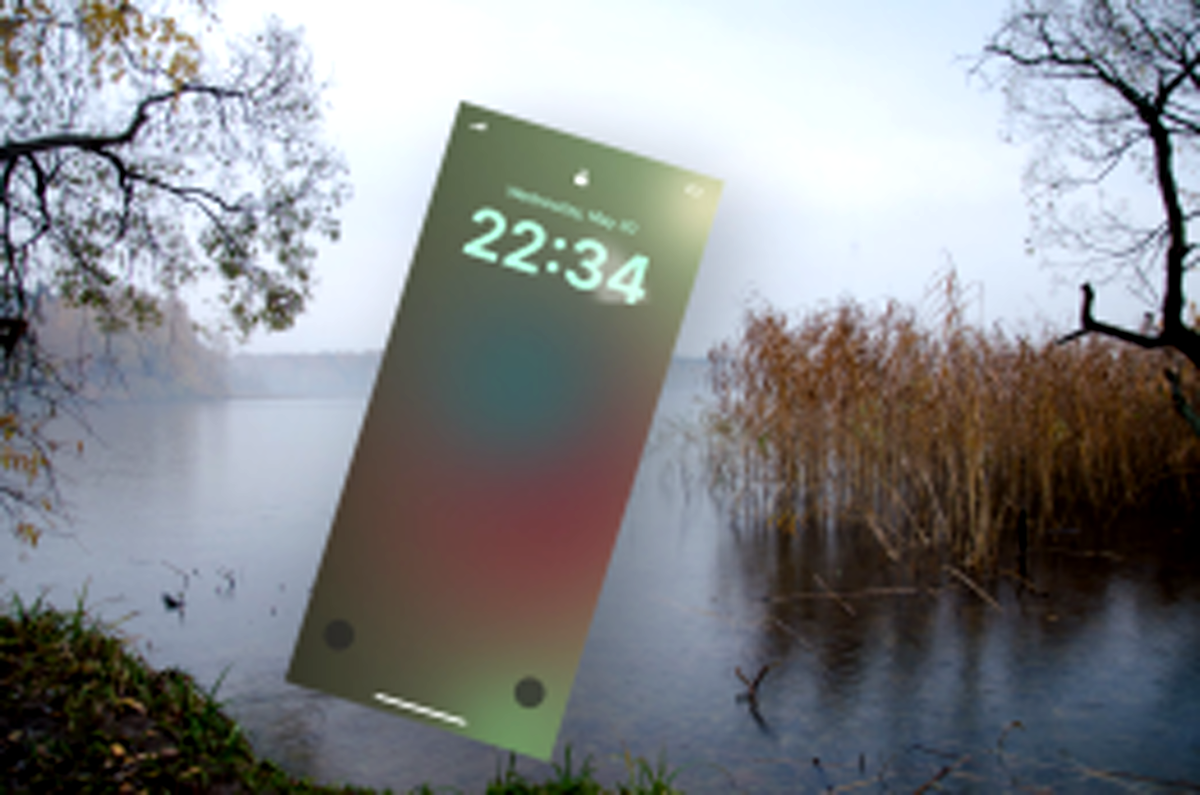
22.34
